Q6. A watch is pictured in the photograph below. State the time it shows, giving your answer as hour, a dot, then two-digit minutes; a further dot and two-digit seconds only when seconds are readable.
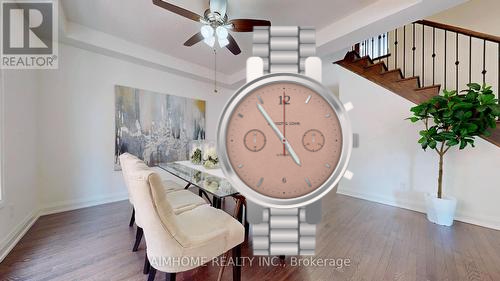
4.54
